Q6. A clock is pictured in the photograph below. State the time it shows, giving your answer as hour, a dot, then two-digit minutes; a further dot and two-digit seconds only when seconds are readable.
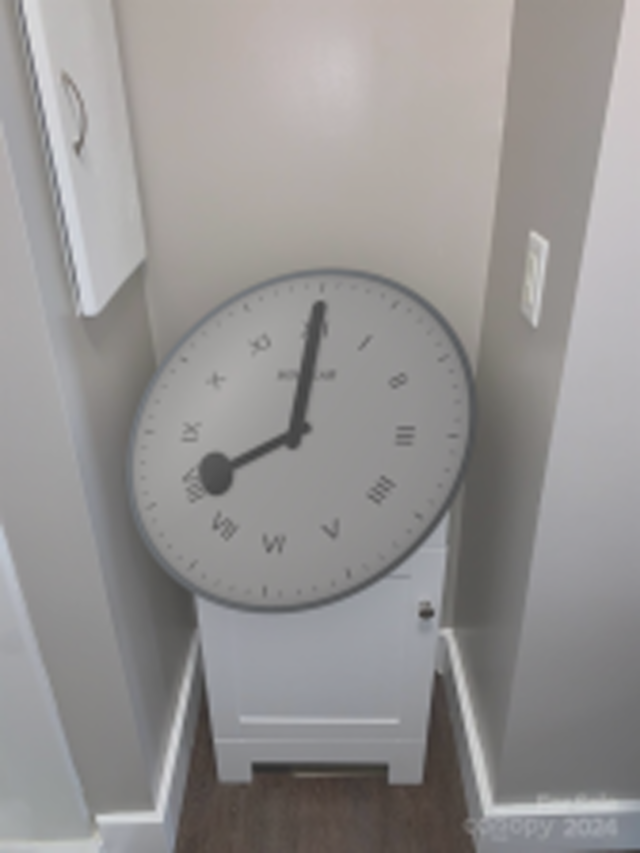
8.00
